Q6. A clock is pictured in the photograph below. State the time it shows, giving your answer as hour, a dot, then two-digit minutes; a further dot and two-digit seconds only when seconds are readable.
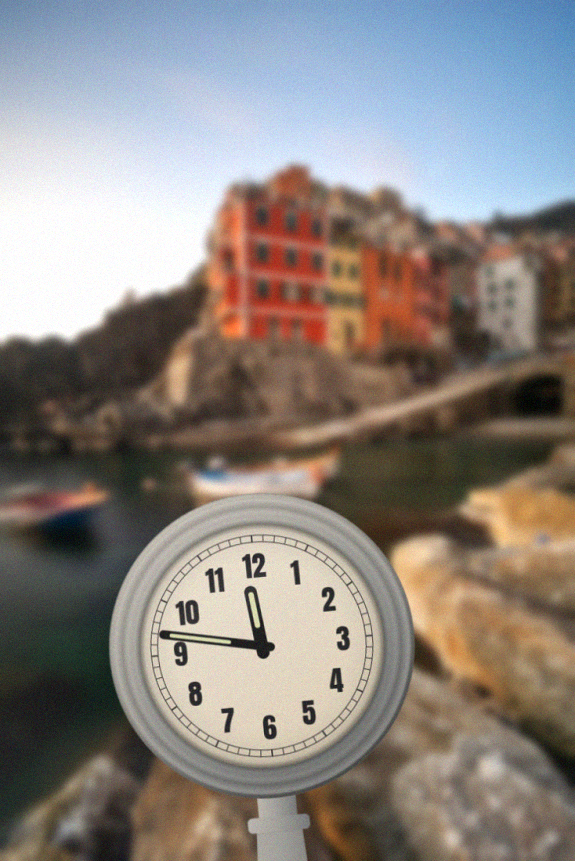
11.47
